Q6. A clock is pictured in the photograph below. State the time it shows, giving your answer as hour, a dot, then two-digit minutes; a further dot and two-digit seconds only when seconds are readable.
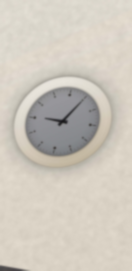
9.05
